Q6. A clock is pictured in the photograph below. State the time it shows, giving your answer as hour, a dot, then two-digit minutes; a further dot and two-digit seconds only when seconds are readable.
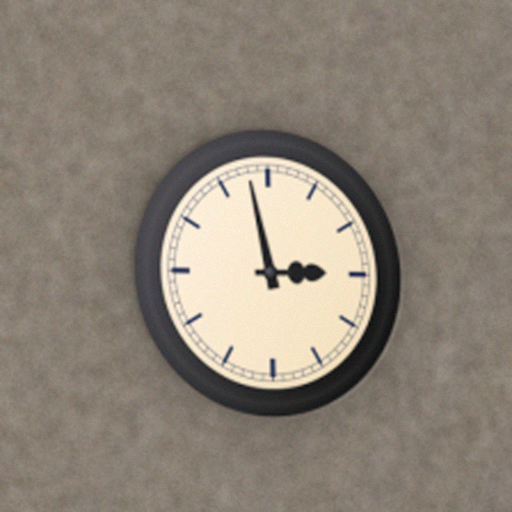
2.58
